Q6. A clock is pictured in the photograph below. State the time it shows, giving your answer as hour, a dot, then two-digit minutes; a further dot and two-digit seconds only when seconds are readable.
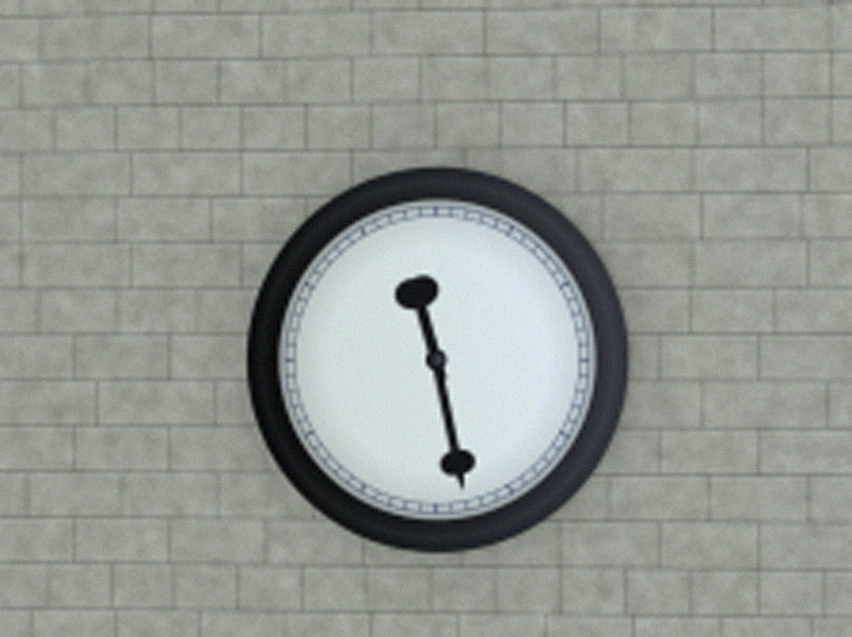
11.28
